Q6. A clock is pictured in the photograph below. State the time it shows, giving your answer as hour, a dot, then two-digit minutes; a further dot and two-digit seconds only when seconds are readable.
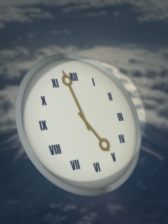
4.58
